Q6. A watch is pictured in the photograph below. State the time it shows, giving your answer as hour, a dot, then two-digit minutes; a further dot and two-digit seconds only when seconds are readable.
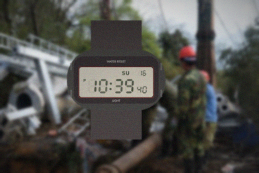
10.39.40
